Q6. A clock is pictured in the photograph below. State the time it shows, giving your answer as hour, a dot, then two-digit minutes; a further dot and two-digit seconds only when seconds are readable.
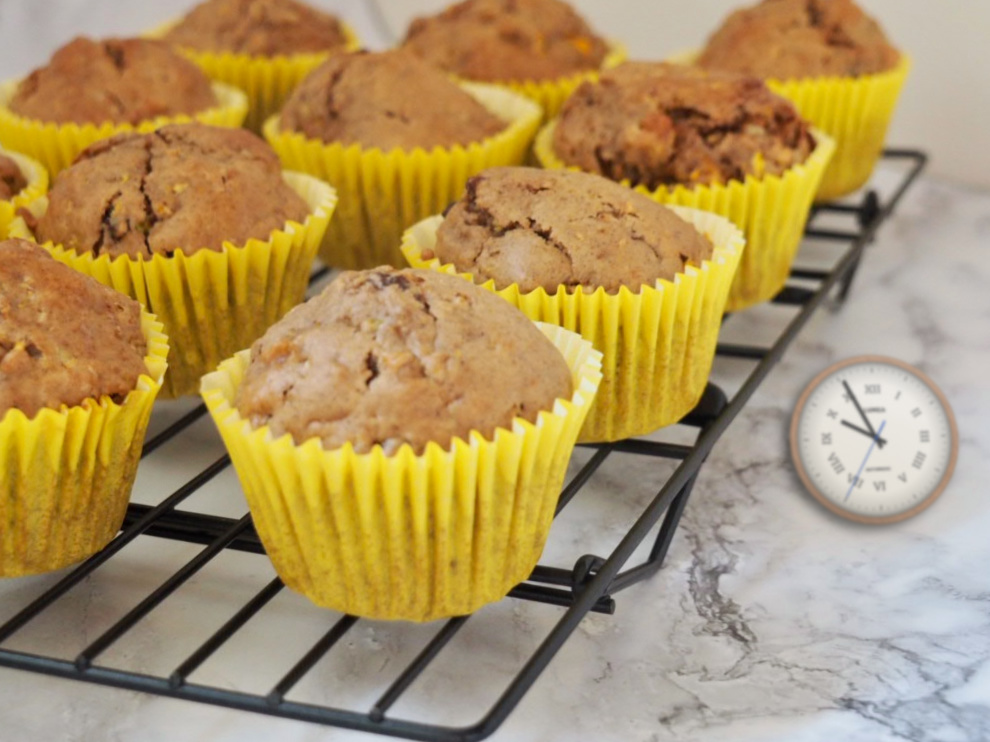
9.55.35
